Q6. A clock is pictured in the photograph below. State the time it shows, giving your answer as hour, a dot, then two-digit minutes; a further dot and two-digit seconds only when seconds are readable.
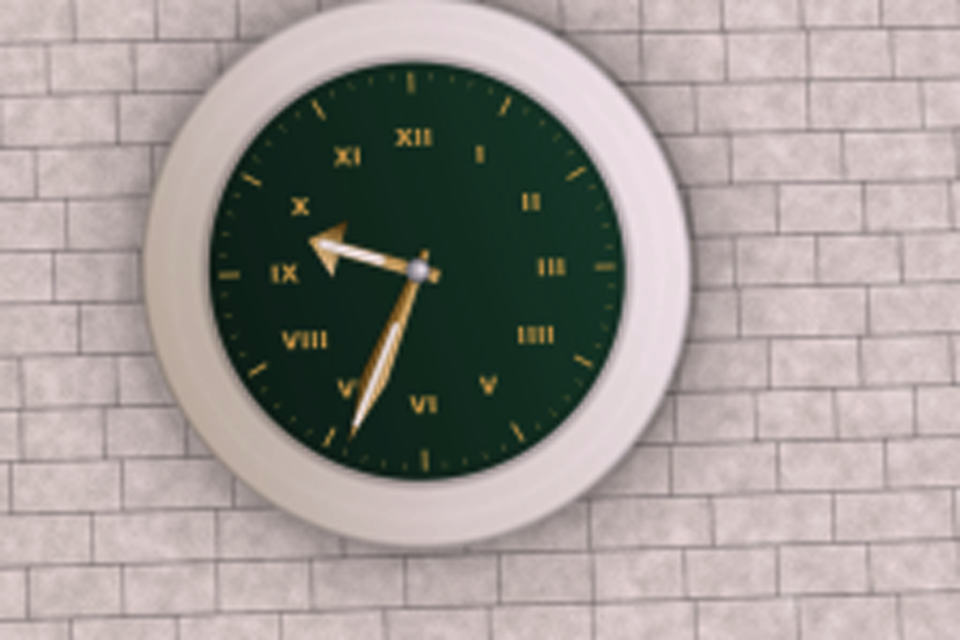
9.34
